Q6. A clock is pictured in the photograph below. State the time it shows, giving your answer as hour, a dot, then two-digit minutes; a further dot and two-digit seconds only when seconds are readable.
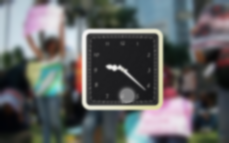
9.22
